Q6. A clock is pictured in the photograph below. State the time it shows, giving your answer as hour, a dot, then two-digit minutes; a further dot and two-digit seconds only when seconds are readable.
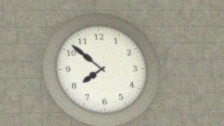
7.52
